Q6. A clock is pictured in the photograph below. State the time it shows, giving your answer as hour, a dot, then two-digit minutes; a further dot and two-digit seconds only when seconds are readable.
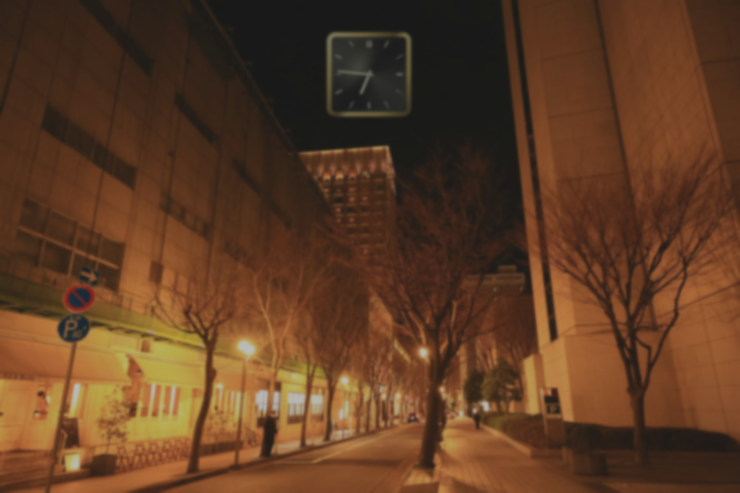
6.46
